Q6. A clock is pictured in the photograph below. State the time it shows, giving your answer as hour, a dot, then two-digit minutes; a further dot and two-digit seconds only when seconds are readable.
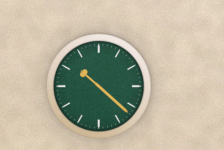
10.22
